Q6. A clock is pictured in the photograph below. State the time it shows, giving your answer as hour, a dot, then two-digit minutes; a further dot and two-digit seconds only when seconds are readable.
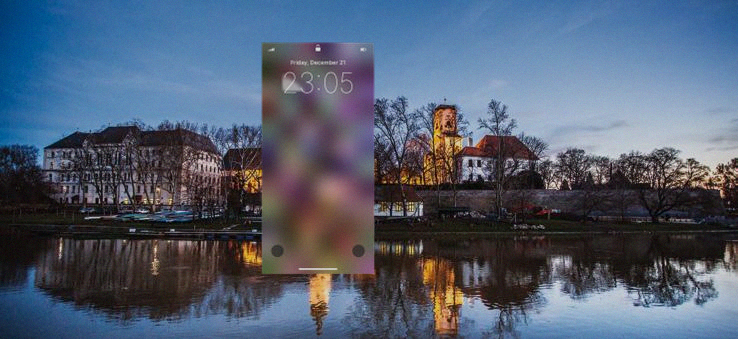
23.05
